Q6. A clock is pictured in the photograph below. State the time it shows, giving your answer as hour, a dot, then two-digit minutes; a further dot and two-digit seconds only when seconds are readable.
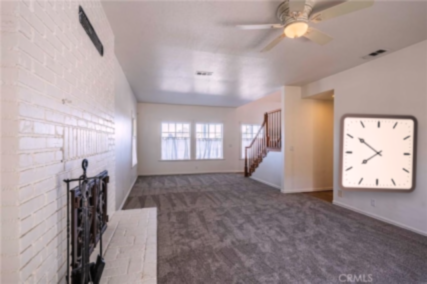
7.51
